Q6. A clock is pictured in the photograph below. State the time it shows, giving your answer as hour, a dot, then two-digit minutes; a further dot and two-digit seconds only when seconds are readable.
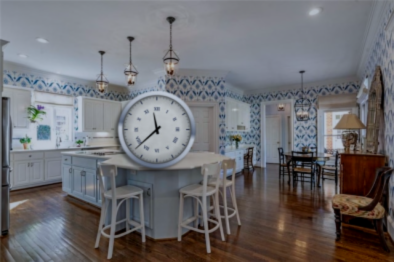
11.38
